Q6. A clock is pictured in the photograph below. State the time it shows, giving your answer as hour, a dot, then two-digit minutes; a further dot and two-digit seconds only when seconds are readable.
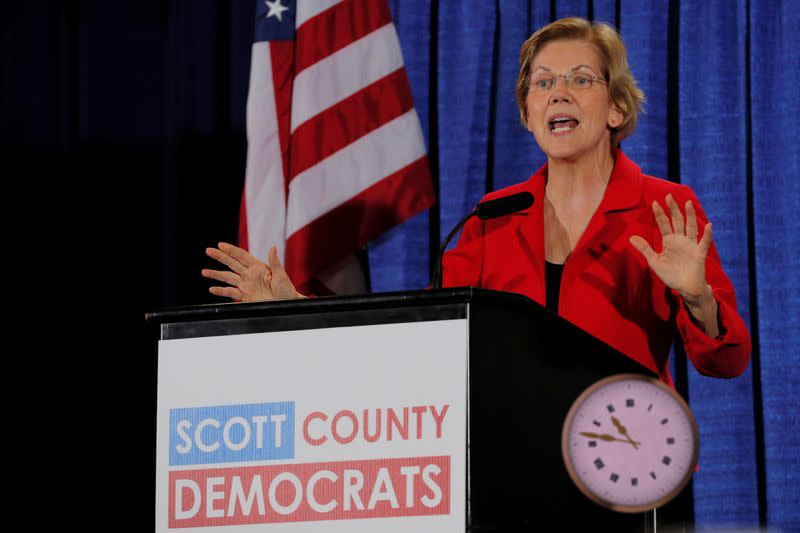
10.47
